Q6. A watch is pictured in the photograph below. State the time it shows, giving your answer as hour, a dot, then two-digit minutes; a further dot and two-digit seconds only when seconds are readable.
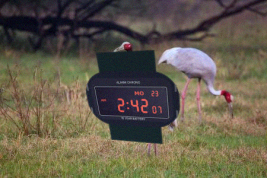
2.42.07
